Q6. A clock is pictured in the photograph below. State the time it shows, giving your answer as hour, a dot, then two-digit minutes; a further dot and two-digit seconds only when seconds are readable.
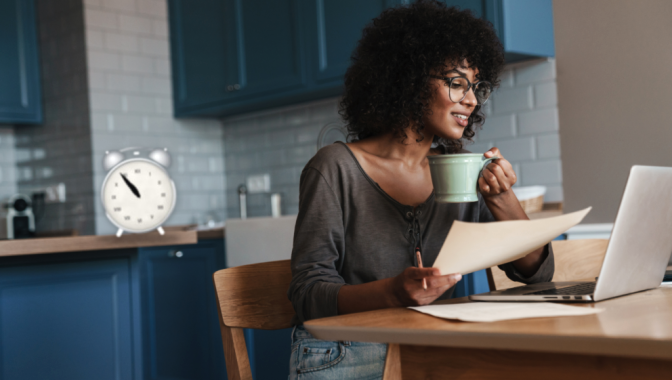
10.54
